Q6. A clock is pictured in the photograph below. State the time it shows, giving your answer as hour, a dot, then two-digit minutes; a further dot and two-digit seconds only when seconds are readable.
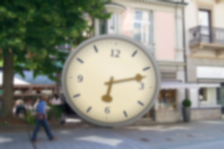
6.12
